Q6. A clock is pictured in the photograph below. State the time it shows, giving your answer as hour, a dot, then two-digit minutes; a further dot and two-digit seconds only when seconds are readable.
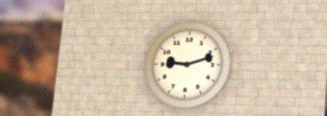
9.12
